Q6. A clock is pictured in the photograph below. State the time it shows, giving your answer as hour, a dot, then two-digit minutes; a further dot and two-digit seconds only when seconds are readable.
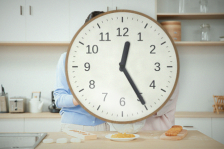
12.25
